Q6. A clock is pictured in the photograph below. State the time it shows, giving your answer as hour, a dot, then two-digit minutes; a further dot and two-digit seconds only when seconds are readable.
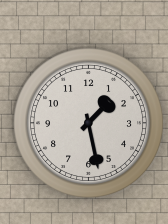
1.28
